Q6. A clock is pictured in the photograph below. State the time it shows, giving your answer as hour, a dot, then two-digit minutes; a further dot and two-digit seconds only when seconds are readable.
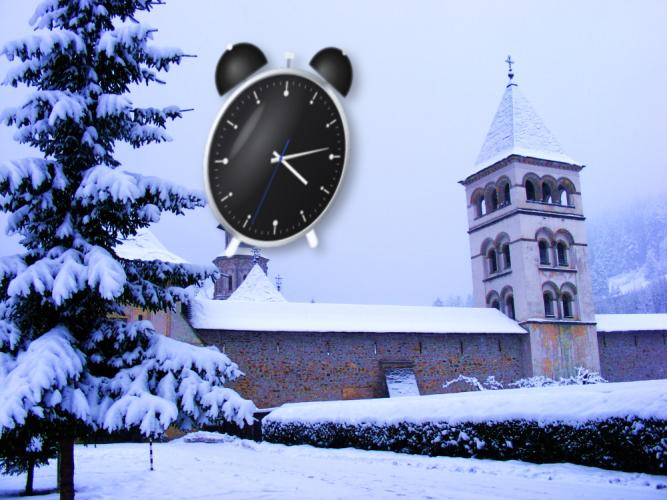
4.13.34
